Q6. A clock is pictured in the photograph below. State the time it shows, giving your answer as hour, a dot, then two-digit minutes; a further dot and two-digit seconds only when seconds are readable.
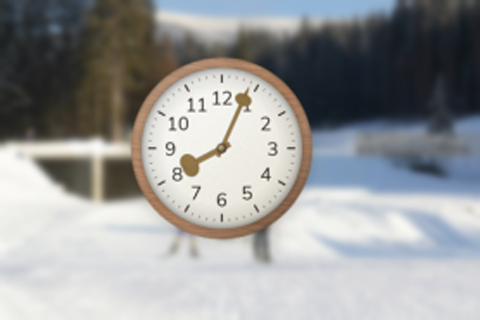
8.04
